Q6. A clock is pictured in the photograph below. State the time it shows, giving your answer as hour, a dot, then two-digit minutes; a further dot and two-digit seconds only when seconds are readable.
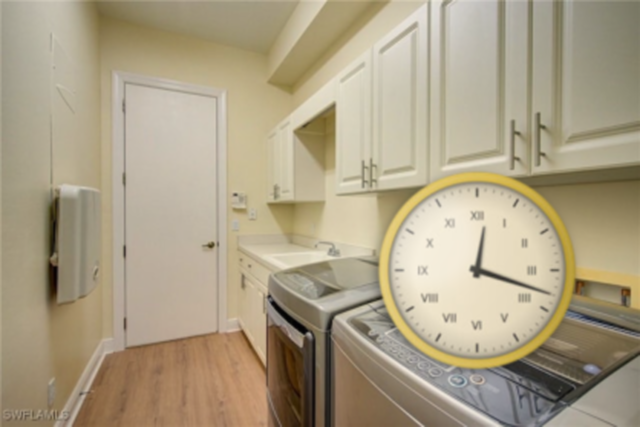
12.18
